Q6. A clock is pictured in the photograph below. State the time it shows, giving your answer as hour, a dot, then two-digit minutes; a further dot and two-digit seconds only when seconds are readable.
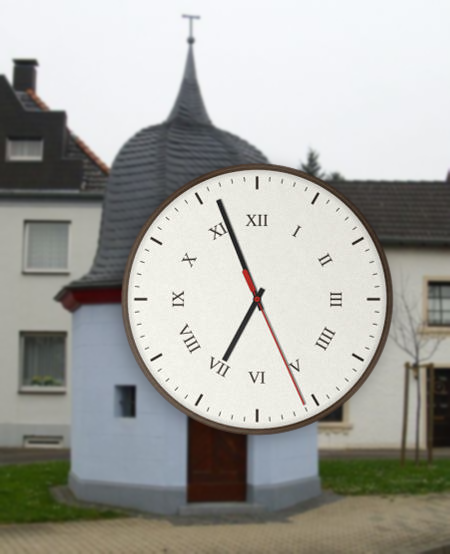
6.56.26
